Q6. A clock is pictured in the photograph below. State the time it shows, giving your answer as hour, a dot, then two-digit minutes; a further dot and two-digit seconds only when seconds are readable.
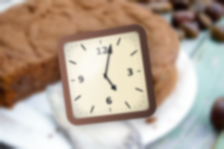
5.03
